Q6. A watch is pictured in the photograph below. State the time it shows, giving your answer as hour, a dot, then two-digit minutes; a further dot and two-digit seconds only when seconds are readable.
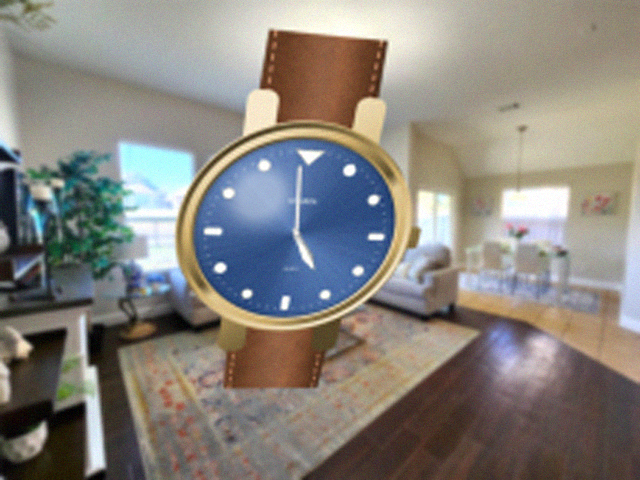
4.59
